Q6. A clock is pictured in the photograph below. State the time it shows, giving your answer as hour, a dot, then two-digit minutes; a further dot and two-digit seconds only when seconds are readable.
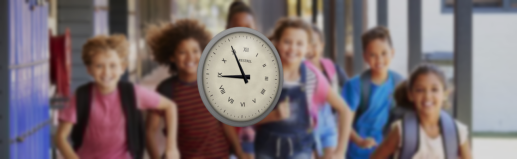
8.55
